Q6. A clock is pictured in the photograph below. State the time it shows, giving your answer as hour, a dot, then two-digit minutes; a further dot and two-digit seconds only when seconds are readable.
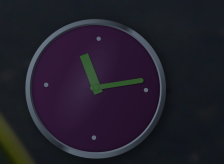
11.13
